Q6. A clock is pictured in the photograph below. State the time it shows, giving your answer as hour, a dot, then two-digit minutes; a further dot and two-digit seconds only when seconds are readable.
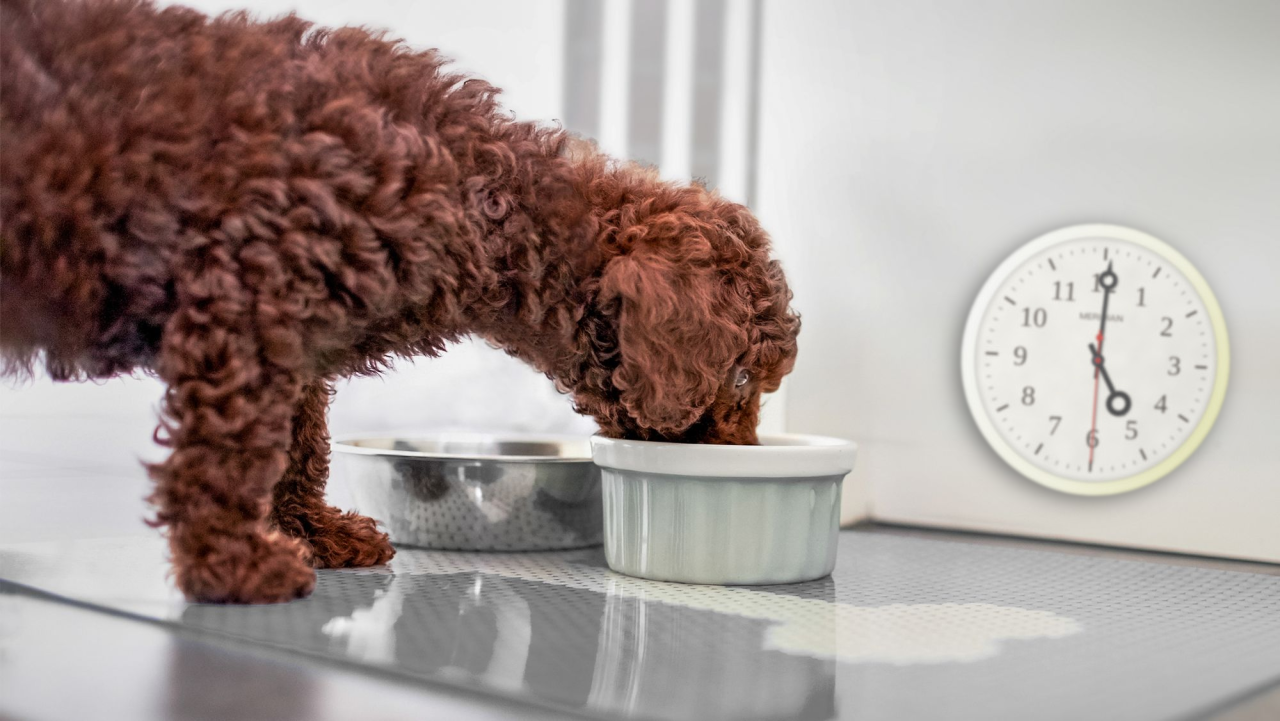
5.00.30
